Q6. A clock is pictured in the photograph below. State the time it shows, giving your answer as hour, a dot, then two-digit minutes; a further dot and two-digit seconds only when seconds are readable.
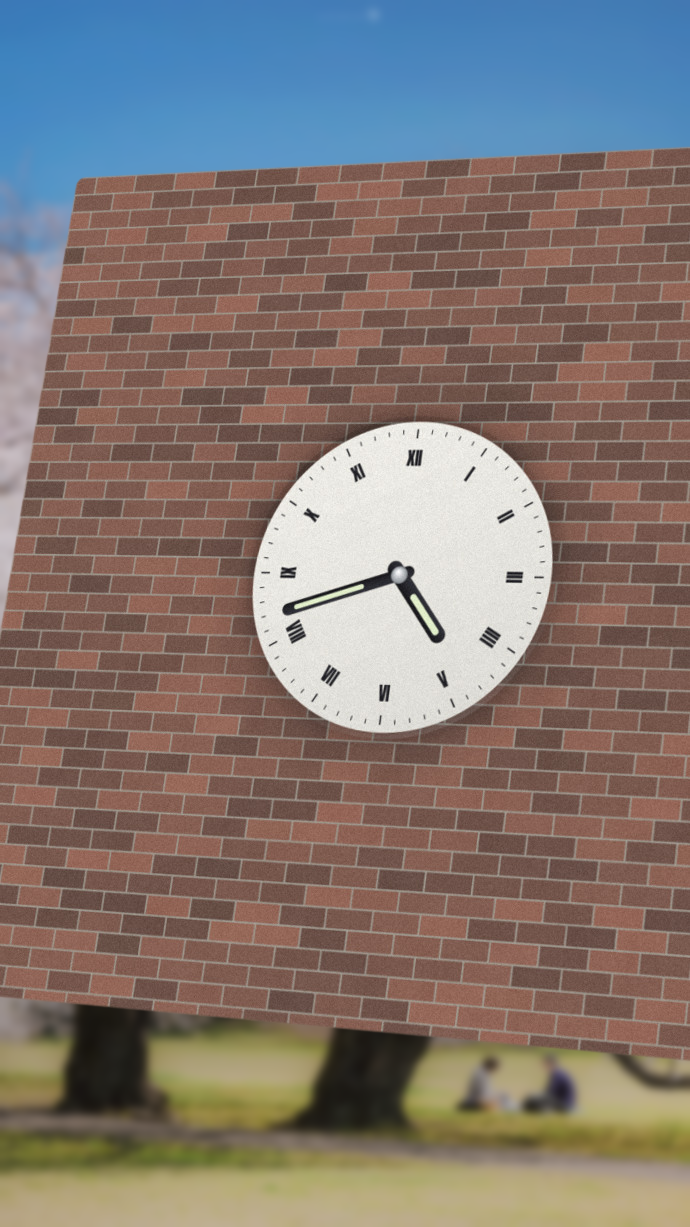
4.42
